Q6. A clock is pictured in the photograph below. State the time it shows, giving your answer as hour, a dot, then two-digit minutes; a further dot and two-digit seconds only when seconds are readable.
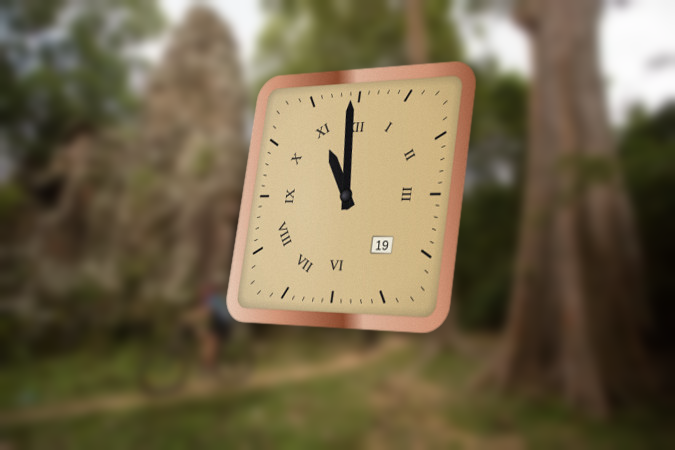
10.59
